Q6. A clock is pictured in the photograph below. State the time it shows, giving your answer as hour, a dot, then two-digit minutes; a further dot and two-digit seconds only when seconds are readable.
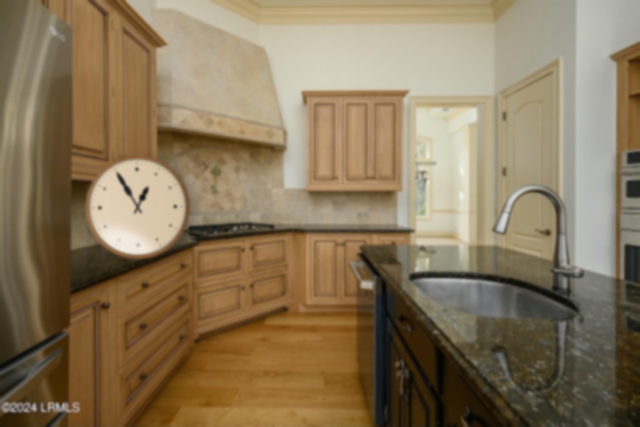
12.55
